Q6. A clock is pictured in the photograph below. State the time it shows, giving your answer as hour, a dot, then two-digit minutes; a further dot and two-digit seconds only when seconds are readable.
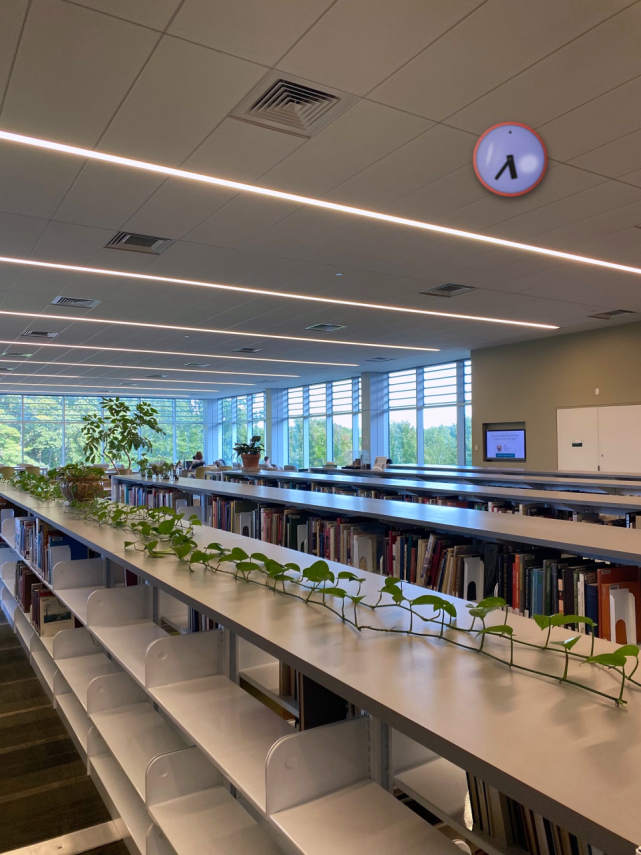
5.36
